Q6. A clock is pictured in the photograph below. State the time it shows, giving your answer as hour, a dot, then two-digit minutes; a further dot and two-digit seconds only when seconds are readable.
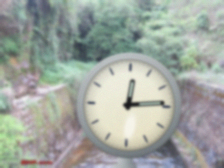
12.14
